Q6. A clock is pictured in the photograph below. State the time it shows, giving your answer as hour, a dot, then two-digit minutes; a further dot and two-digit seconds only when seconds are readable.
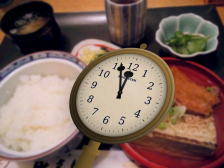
11.56
